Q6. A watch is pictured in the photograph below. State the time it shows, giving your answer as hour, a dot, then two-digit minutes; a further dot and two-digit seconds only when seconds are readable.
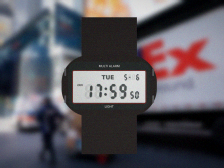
17.59.50
